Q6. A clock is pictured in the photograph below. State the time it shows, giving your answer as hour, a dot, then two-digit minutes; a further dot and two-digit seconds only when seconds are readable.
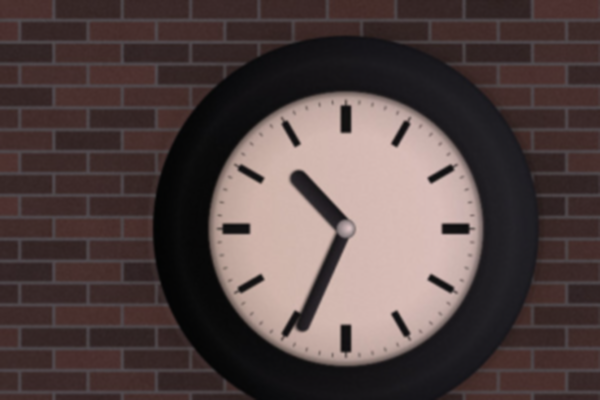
10.34
